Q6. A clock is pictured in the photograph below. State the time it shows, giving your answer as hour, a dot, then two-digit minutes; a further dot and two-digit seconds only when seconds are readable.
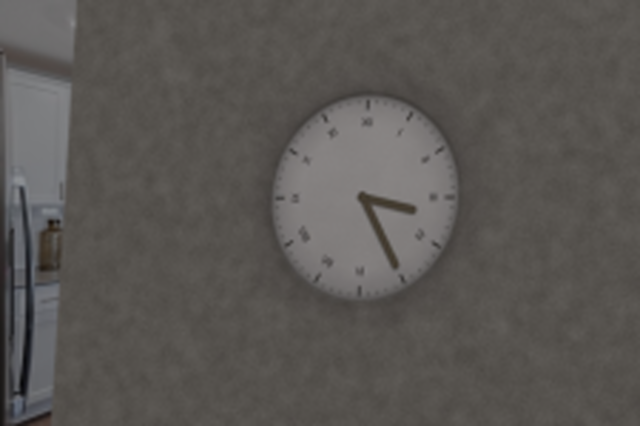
3.25
